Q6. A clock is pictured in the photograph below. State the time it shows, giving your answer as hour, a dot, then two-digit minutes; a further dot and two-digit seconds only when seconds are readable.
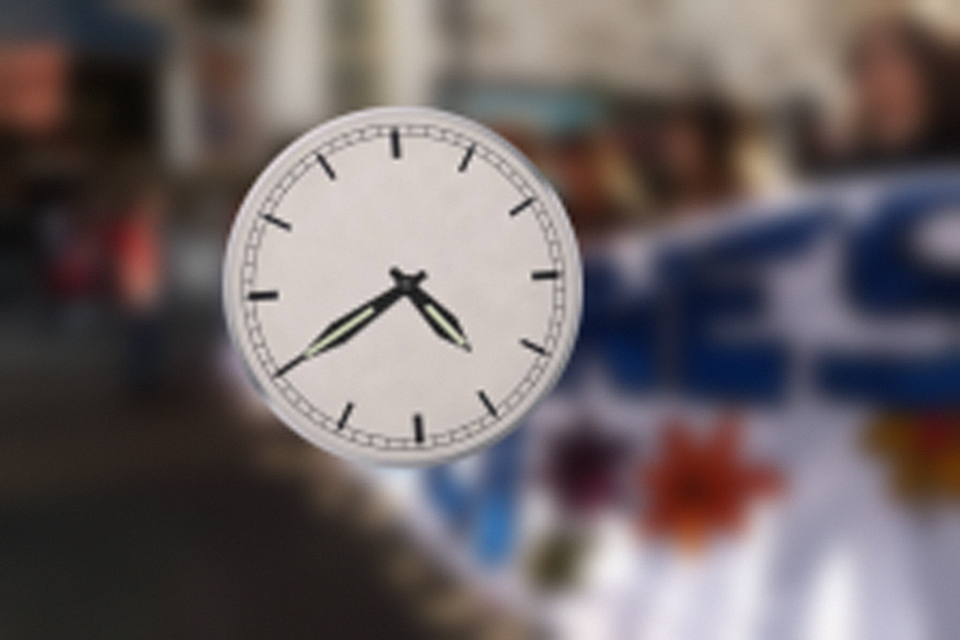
4.40
